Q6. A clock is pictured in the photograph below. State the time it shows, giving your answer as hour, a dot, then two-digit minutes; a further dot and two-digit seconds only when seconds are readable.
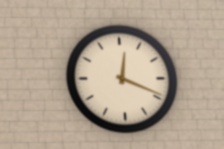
12.19
